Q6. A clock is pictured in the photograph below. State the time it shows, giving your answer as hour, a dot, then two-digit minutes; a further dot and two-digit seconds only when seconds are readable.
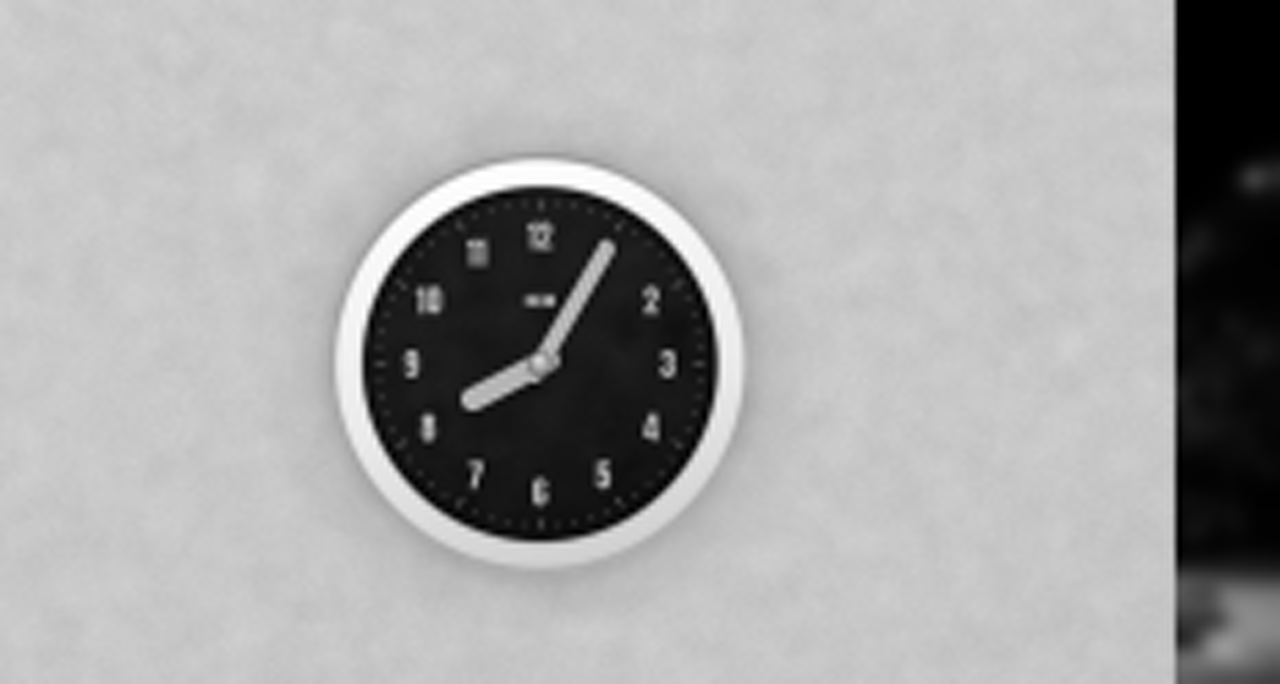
8.05
